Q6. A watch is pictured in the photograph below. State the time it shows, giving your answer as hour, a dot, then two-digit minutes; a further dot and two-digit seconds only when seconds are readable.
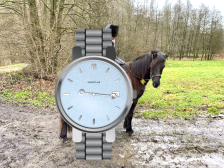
9.16
